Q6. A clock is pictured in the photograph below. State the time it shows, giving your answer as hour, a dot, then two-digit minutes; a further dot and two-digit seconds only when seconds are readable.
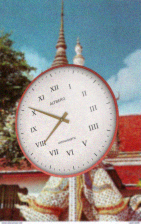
7.51
